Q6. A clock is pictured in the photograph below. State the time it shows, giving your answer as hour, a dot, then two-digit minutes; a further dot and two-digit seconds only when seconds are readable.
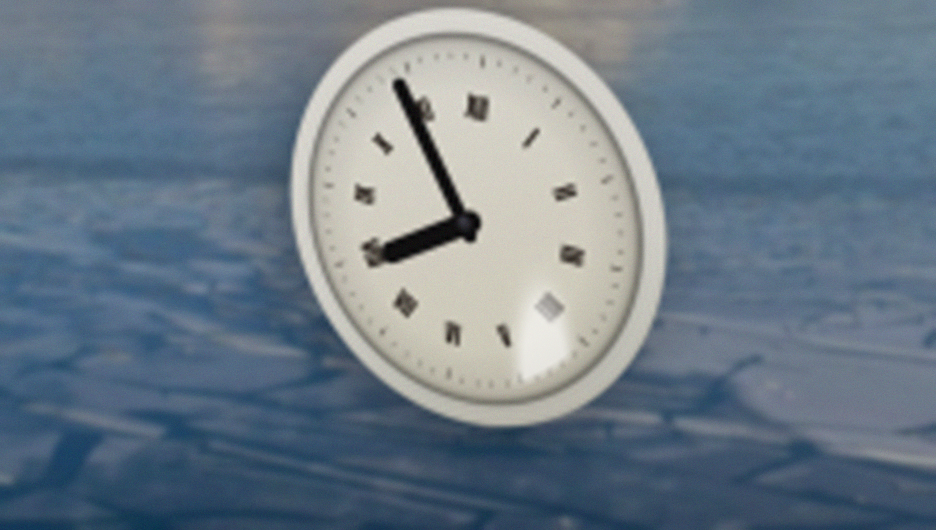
7.54
